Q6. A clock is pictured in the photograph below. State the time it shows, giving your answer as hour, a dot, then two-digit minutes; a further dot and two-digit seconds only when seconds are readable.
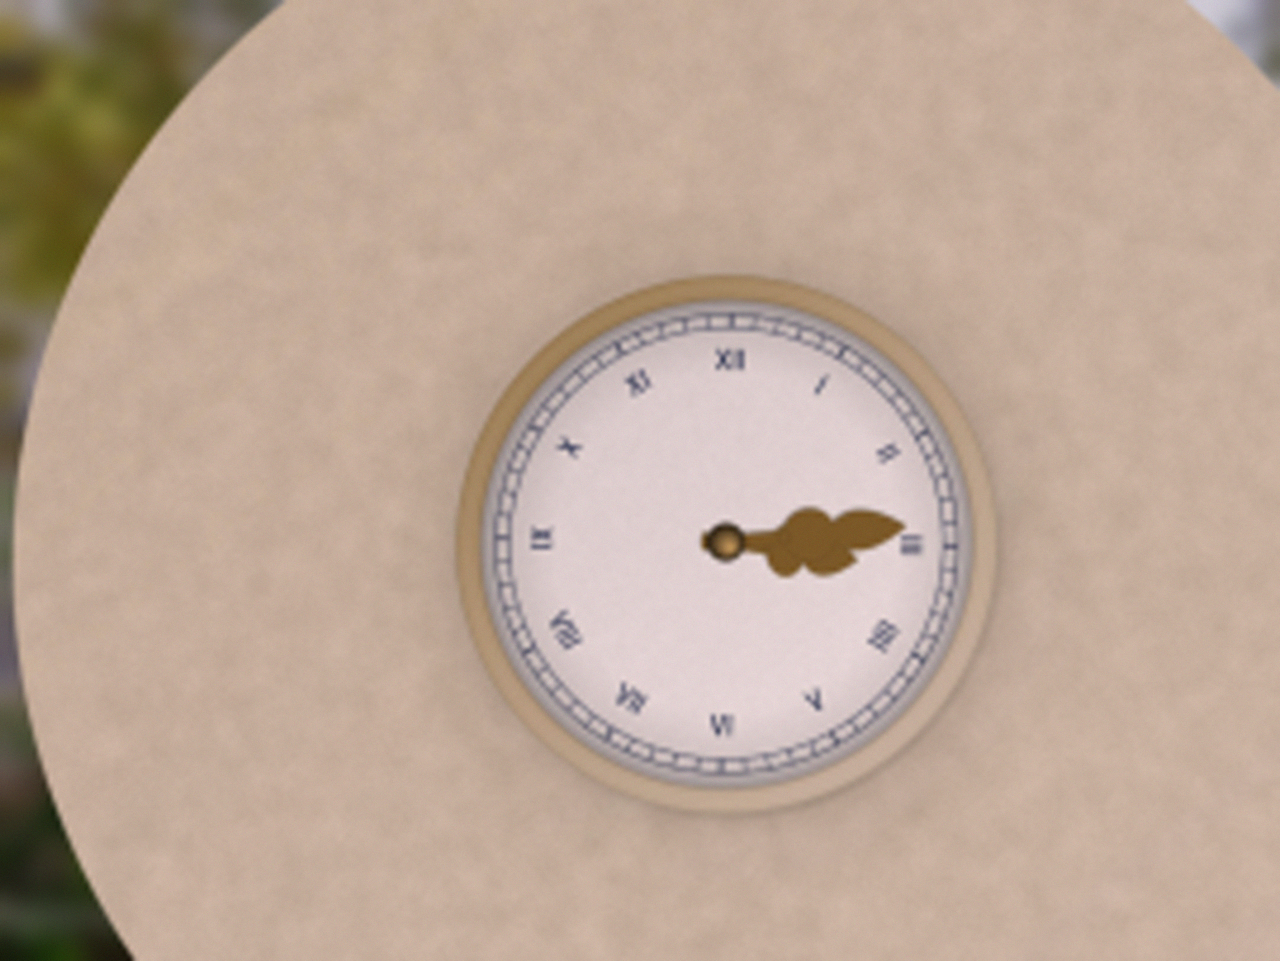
3.14
